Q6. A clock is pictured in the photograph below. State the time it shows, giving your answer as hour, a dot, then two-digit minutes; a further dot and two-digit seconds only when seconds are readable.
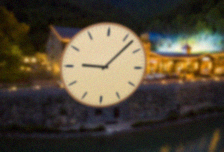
9.07
